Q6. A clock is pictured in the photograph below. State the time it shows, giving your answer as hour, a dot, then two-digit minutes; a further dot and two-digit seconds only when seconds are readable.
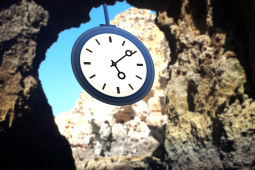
5.09
